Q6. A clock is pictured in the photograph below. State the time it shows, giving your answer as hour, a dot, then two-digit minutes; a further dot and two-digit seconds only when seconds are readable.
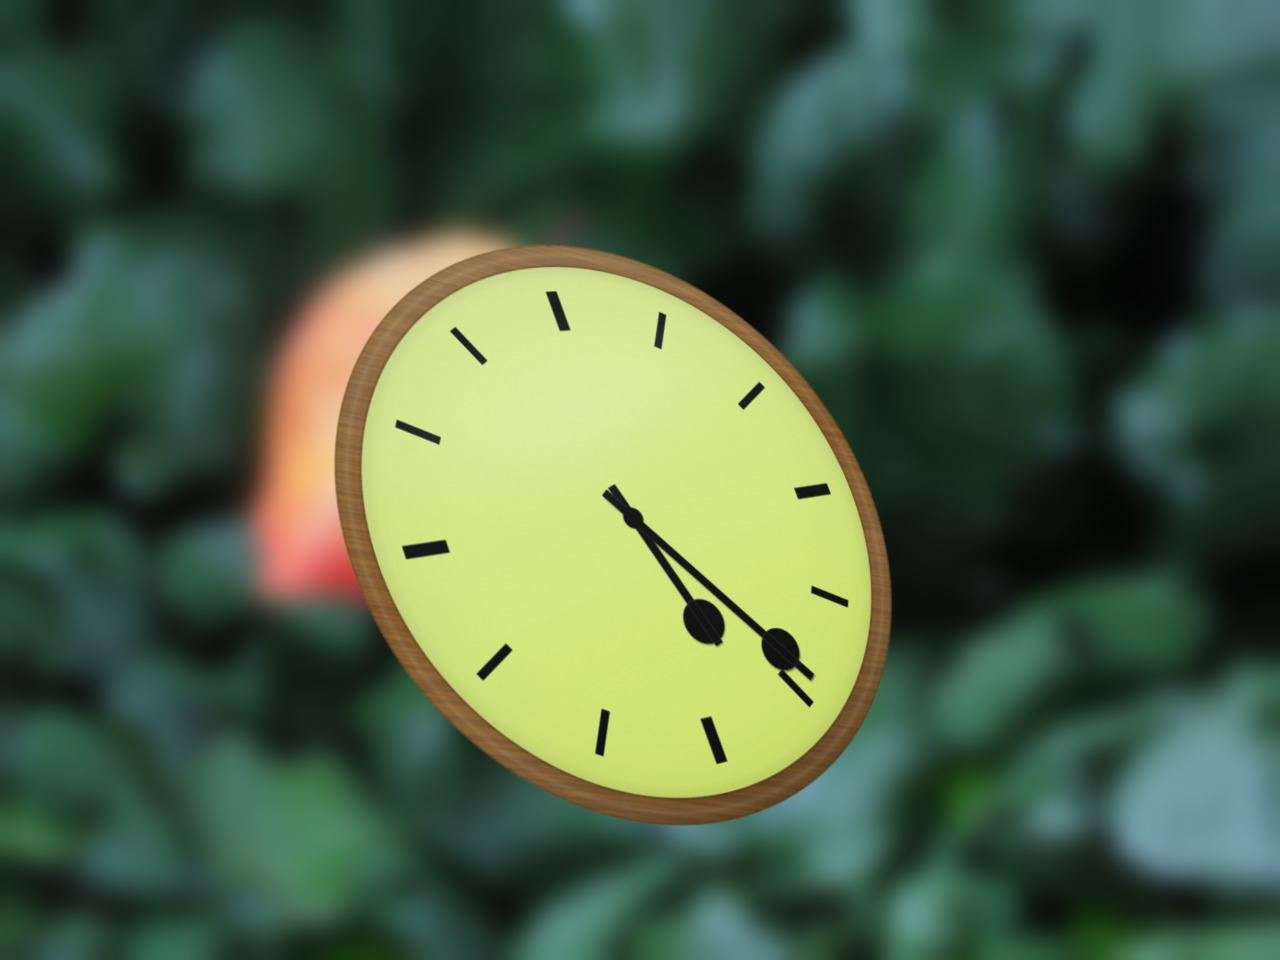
5.24
